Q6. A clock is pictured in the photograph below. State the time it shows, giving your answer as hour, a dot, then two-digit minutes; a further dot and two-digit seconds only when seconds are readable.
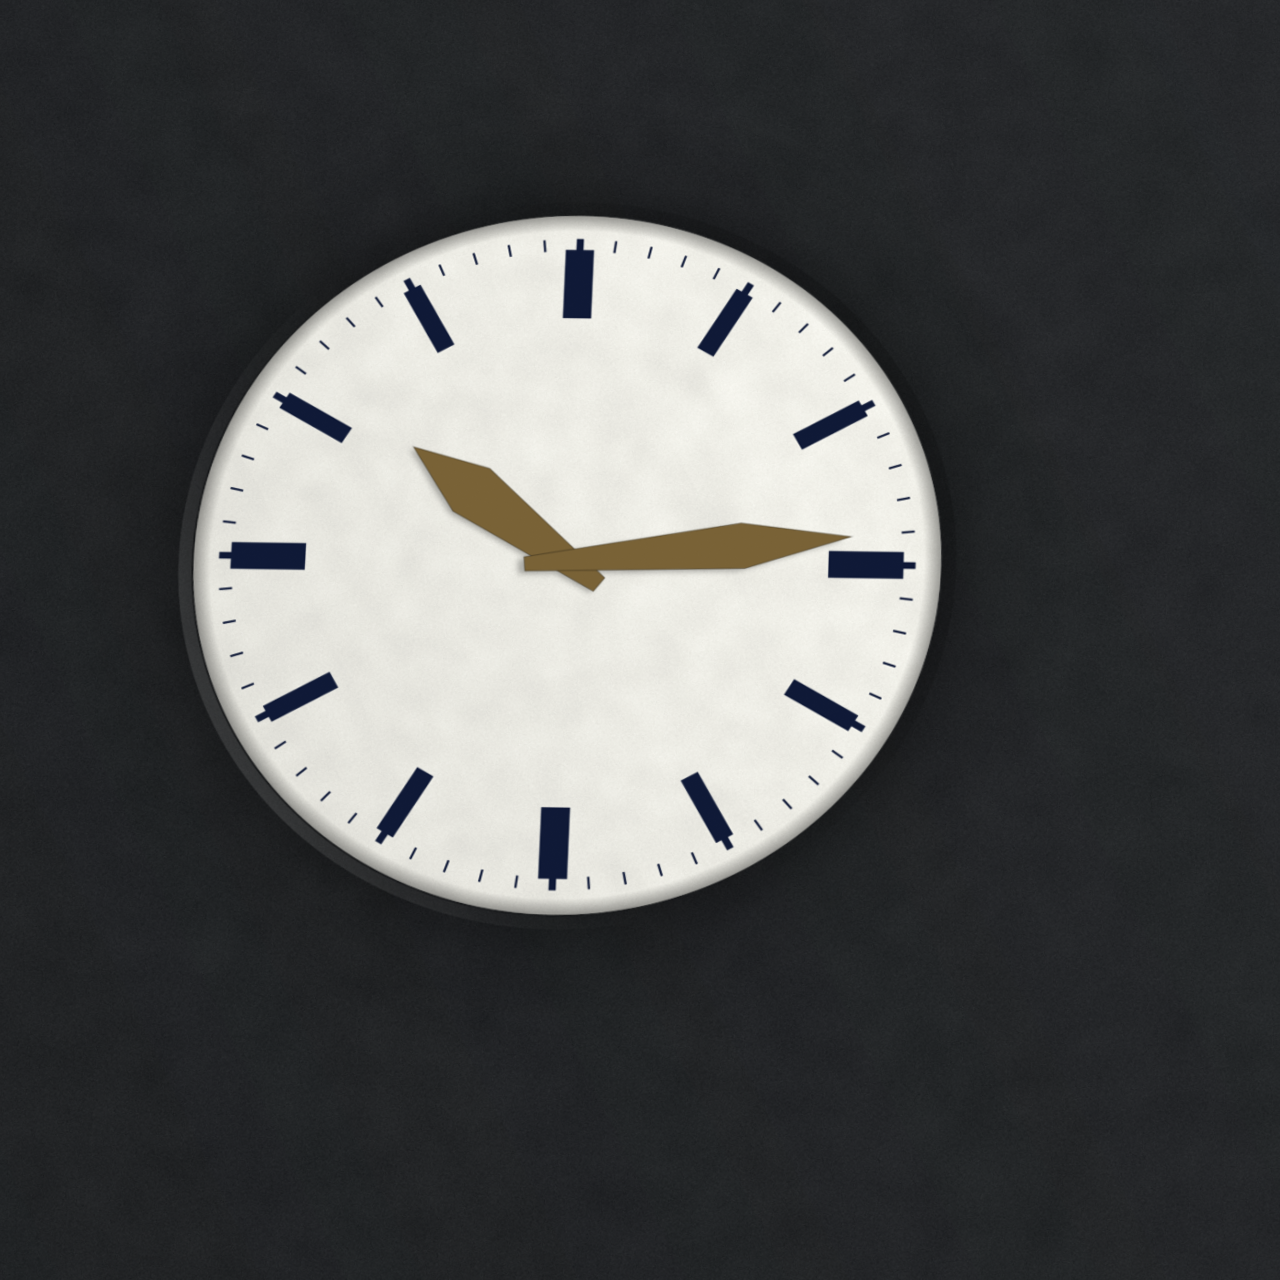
10.14
